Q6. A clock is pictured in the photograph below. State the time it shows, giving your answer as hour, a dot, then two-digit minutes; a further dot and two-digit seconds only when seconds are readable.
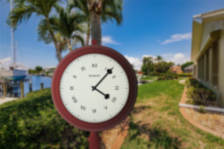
4.07
